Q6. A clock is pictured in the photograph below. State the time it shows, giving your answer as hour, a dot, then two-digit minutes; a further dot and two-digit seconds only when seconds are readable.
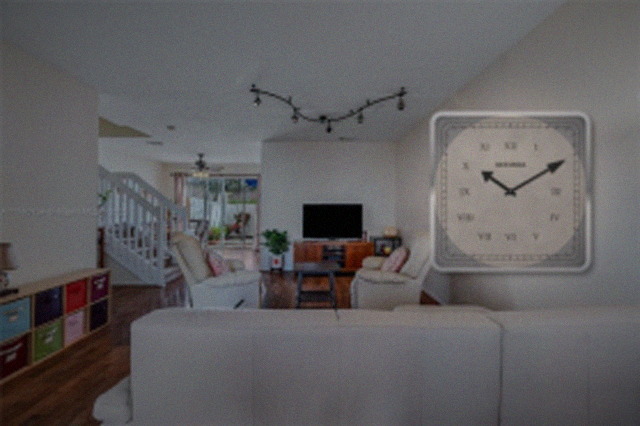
10.10
